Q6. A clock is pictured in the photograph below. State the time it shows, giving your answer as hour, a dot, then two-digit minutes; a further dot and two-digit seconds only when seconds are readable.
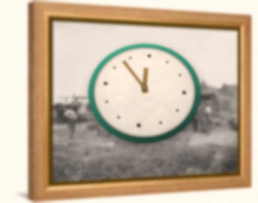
11.53
